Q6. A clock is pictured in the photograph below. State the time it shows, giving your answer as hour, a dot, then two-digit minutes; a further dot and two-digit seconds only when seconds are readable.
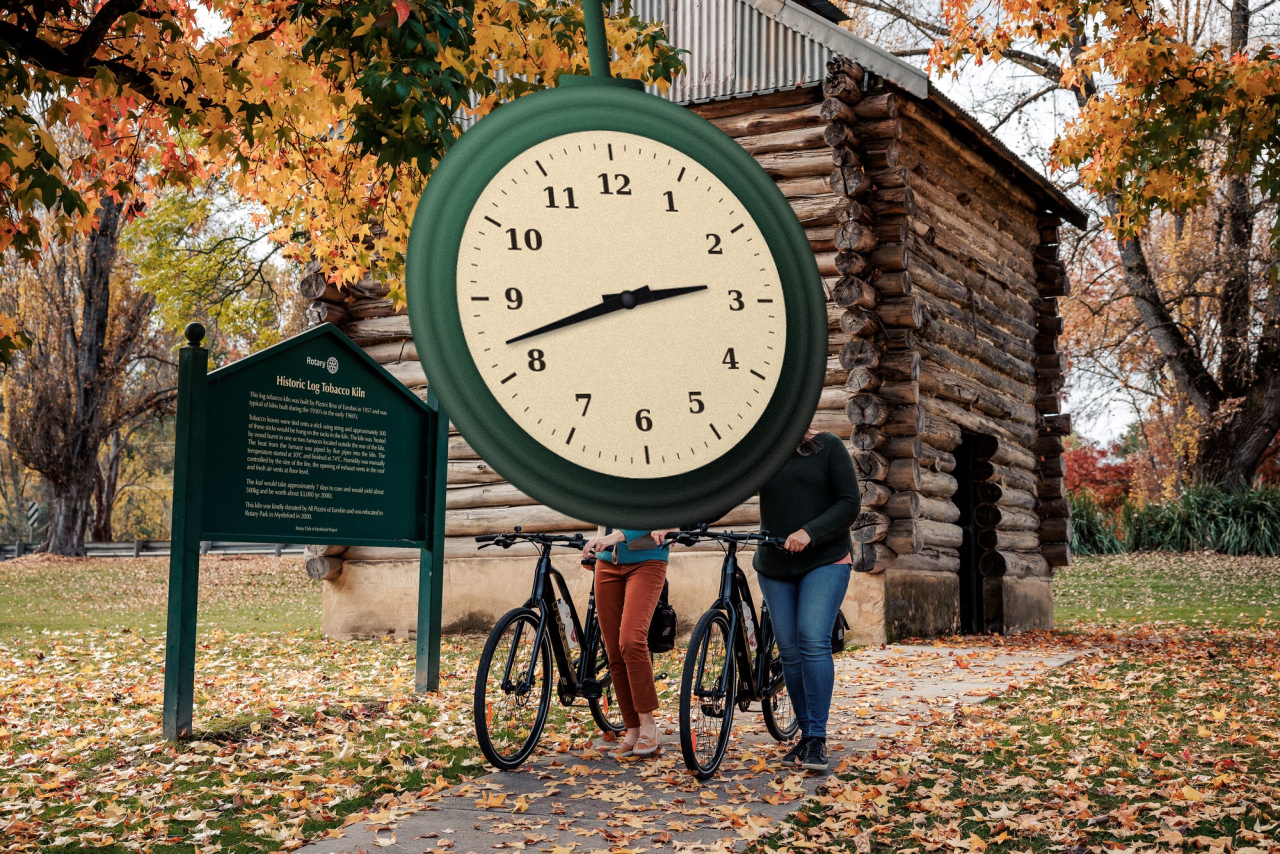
2.42
